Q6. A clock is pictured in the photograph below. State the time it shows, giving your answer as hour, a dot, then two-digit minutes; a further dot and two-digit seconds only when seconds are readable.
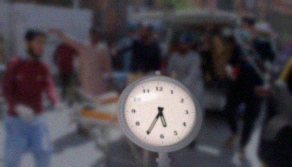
5.35
